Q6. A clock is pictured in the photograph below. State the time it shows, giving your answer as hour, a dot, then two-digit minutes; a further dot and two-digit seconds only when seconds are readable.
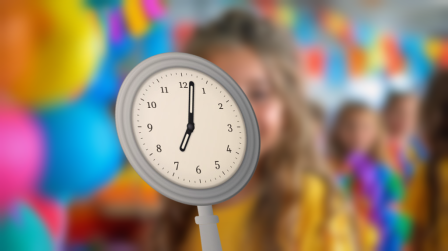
7.02
